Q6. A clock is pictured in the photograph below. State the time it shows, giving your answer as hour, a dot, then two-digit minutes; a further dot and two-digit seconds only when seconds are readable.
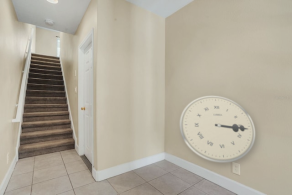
3.16
